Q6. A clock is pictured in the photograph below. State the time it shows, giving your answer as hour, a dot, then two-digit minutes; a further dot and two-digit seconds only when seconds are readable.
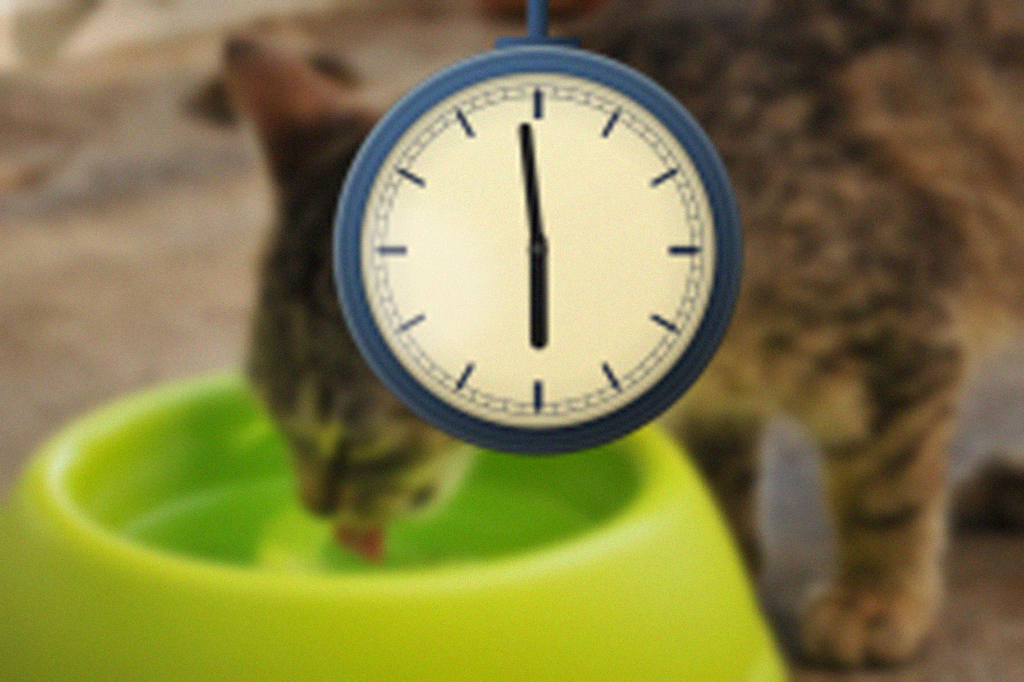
5.59
